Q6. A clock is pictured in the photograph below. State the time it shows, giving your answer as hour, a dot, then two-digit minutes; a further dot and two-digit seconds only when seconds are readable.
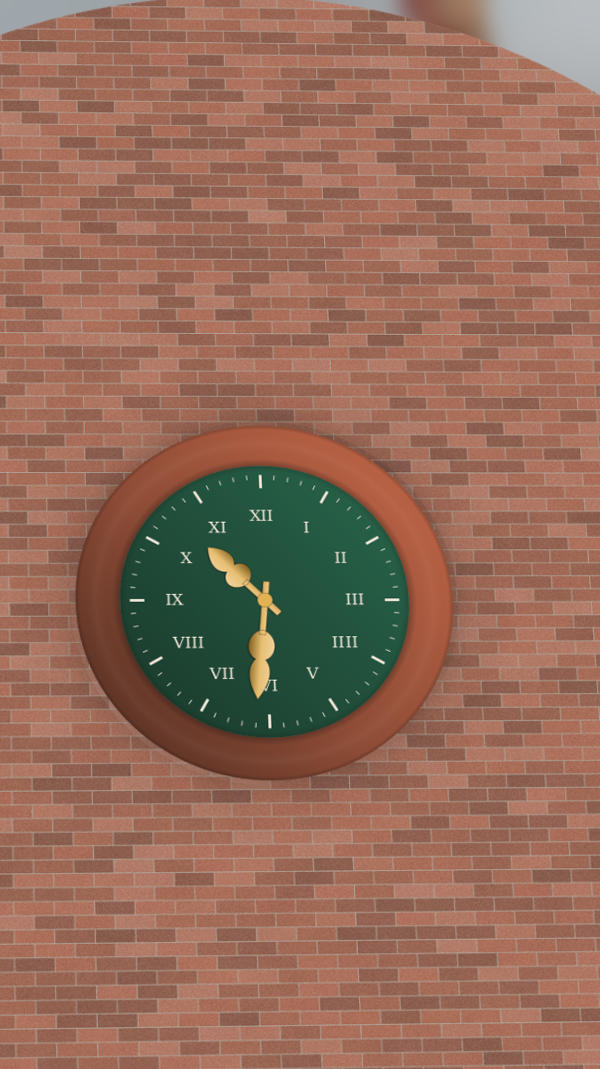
10.31
